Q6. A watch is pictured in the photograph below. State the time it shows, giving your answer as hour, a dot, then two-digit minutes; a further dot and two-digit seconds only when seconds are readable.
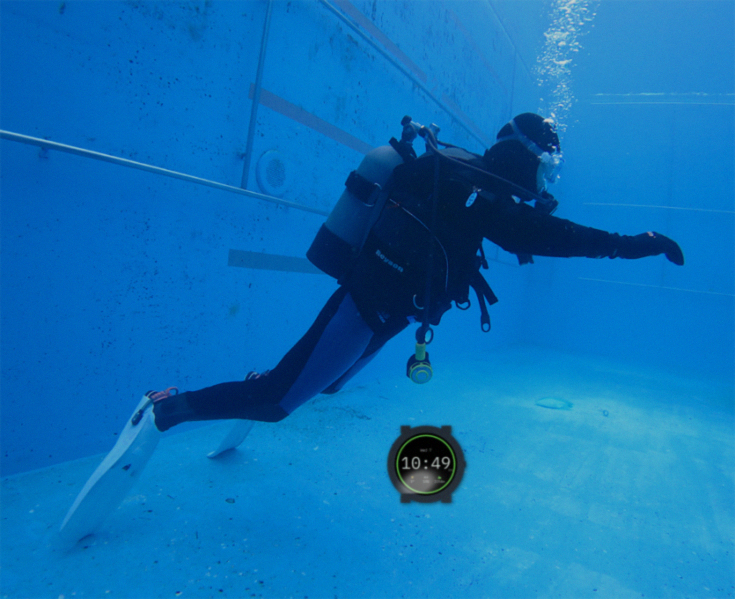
10.49
